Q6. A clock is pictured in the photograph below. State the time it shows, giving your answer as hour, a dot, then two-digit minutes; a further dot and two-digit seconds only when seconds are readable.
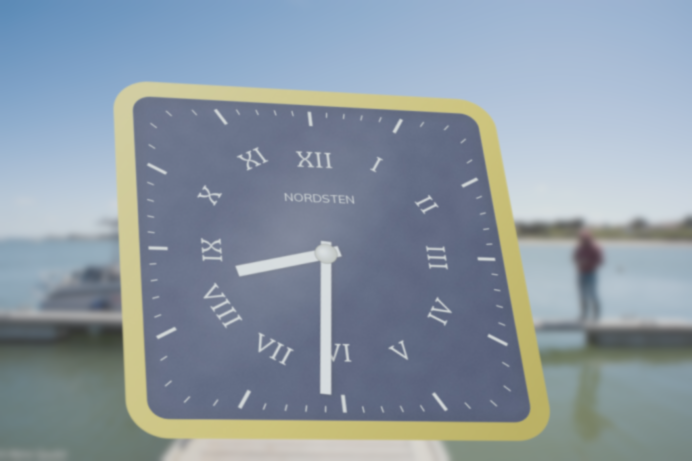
8.31
